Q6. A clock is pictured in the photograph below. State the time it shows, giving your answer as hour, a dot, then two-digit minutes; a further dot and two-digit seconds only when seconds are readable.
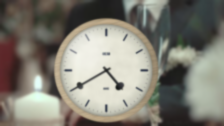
4.40
